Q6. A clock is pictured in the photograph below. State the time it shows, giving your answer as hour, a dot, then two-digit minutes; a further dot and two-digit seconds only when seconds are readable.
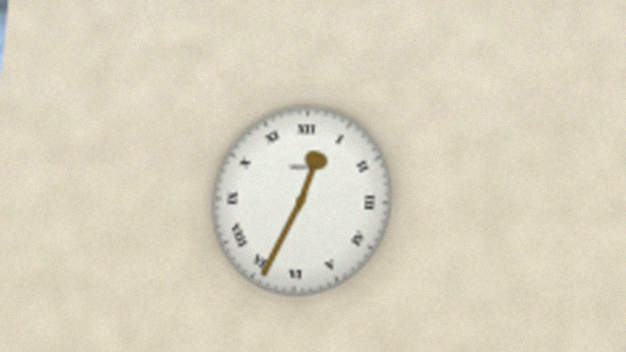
12.34
